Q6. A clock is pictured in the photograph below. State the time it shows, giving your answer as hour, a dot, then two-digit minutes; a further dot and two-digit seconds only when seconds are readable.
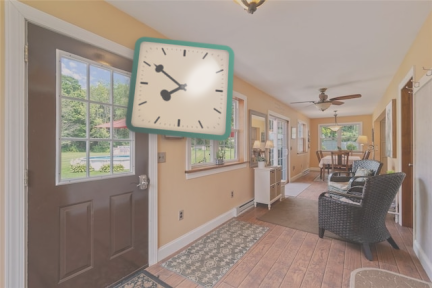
7.51
